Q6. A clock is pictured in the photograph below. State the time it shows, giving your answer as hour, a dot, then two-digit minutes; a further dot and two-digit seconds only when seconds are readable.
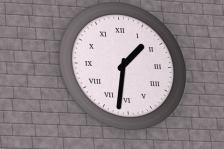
1.32
